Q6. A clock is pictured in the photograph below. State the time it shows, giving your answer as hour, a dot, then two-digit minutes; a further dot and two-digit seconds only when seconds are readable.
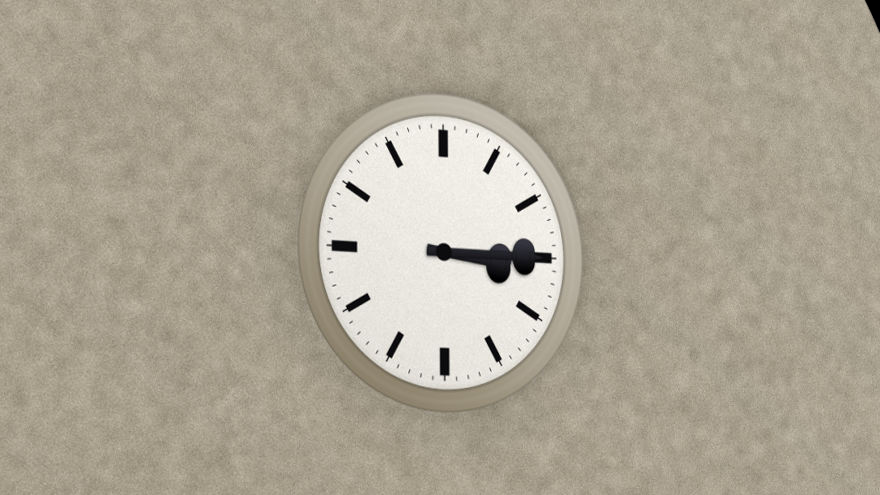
3.15
